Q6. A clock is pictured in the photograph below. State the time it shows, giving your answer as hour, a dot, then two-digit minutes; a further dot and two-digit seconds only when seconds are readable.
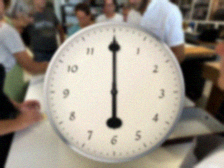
6.00
